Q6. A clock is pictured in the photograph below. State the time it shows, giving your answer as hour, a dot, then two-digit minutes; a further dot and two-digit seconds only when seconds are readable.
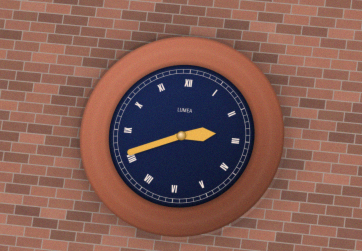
2.41
